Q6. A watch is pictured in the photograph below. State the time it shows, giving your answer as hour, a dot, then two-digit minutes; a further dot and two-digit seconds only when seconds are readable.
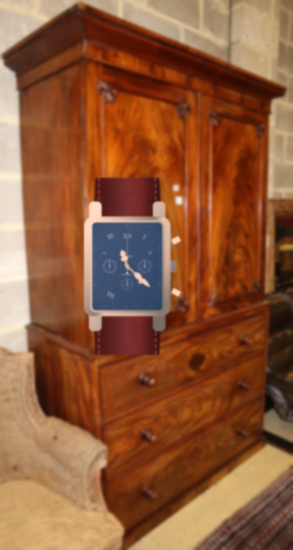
11.22
